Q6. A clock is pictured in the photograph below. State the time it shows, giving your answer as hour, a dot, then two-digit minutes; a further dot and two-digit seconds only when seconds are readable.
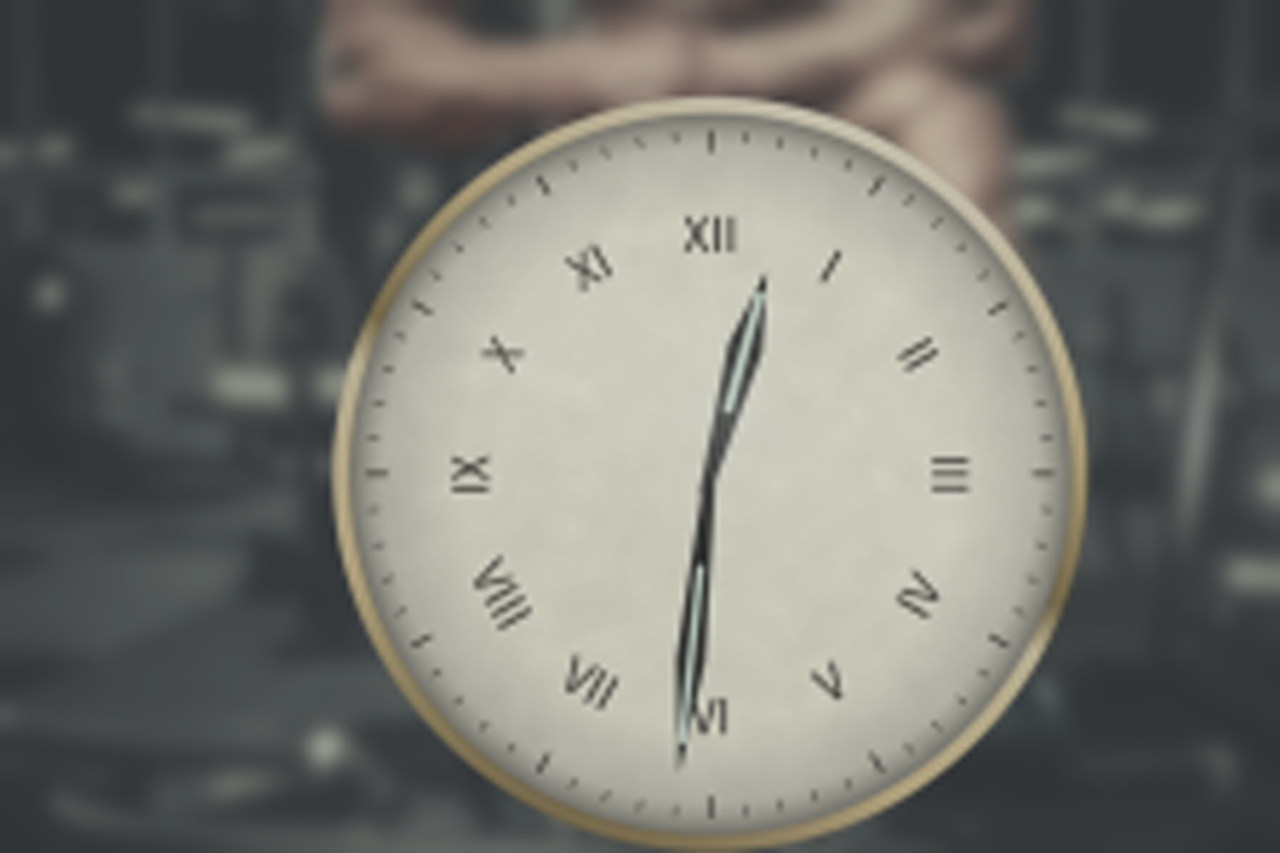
12.31
